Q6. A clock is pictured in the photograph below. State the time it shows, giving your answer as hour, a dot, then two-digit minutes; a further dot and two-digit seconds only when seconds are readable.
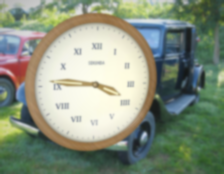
3.46
